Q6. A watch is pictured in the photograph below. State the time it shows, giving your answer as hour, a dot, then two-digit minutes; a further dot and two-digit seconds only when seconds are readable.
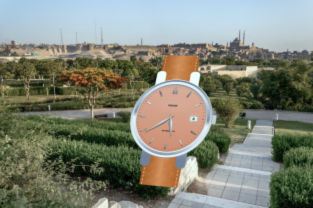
5.39
